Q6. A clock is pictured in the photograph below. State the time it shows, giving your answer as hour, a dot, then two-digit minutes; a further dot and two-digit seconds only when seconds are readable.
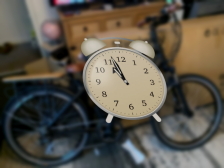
10.57
